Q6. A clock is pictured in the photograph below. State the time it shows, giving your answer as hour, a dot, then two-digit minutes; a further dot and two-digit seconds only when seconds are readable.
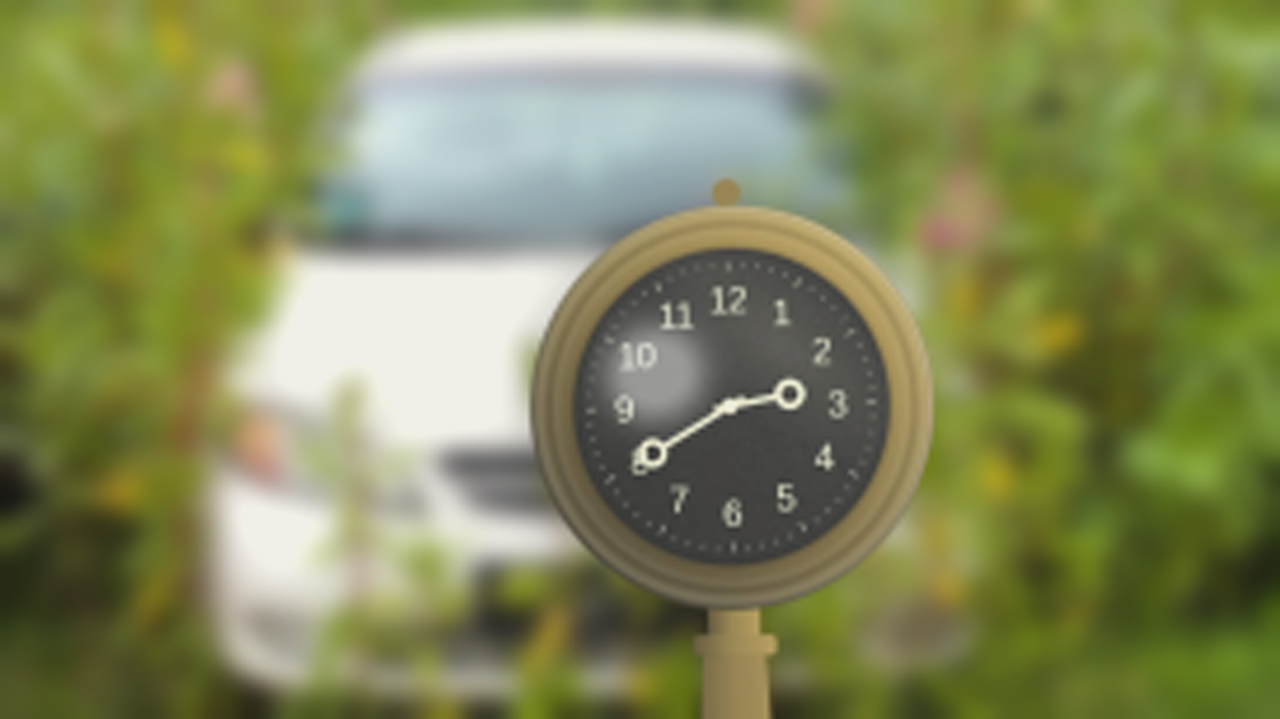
2.40
